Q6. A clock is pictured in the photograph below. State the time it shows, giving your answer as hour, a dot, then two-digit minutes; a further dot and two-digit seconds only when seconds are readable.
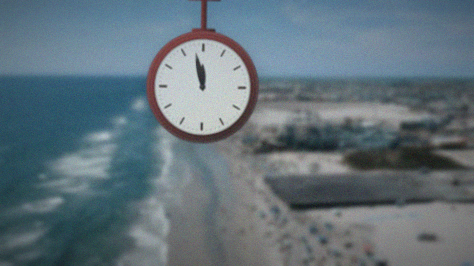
11.58
